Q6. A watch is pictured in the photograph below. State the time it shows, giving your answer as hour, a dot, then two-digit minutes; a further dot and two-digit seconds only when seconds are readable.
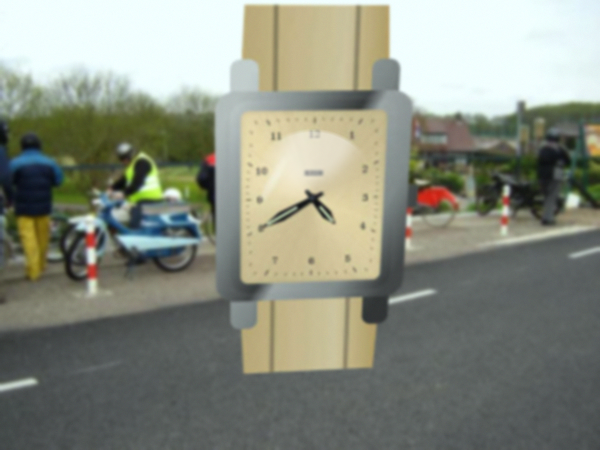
4.40
